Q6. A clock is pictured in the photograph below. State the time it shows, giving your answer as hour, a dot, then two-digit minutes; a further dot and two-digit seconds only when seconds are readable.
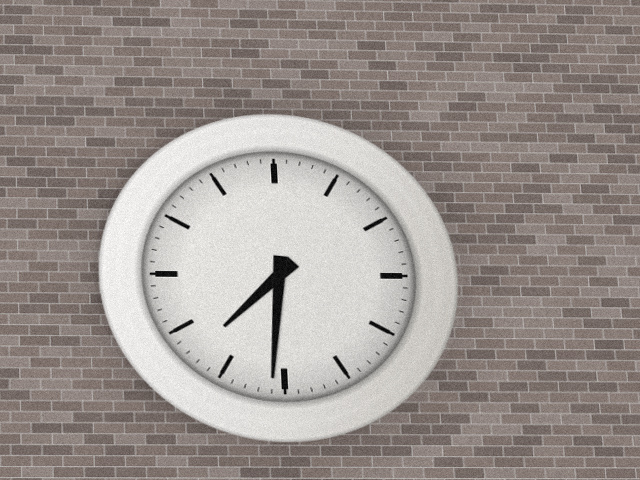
7.31
